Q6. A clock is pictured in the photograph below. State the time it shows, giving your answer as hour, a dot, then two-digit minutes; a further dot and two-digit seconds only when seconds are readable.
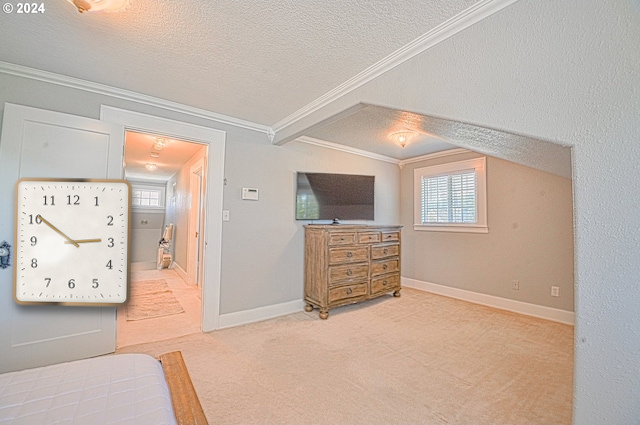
2.51
